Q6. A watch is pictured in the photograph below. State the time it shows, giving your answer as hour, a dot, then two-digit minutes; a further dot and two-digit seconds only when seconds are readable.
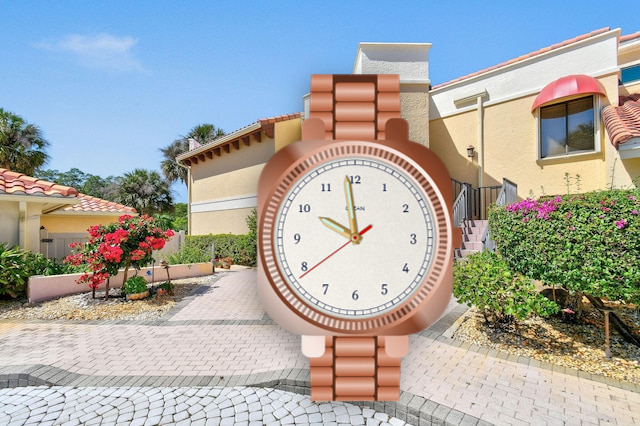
9.58.39
